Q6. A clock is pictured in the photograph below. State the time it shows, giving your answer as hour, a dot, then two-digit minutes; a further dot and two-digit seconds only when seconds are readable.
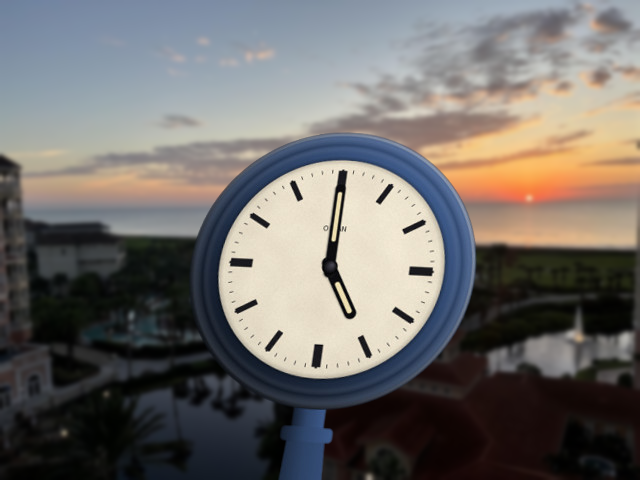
5.00
